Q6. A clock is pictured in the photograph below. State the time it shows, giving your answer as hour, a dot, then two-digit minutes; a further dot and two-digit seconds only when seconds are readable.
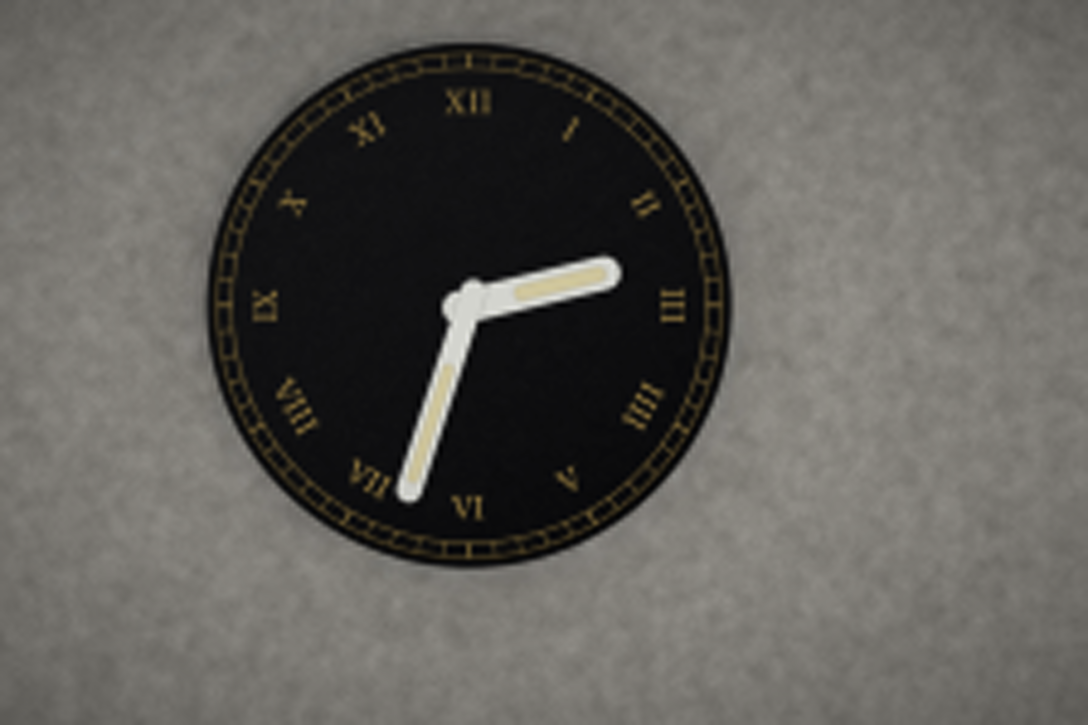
2.33
